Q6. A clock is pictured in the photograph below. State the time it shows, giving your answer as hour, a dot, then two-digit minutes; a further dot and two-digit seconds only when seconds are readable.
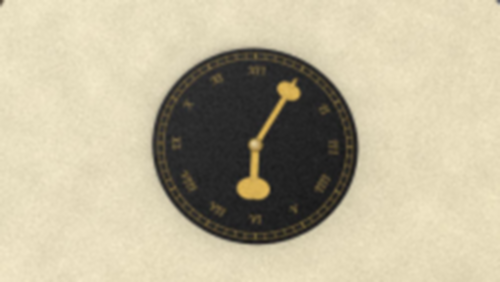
6.05
